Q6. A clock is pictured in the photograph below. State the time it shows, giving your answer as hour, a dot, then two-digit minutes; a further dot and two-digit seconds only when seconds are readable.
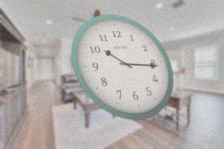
10.16
